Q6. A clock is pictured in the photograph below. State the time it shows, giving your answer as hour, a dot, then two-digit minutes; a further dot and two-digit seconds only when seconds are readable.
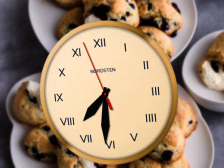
7.30.57
